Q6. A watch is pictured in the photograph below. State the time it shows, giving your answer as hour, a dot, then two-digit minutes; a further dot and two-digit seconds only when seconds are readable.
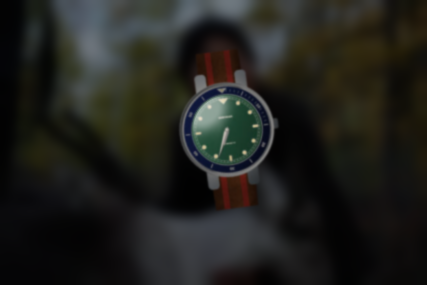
6.34
